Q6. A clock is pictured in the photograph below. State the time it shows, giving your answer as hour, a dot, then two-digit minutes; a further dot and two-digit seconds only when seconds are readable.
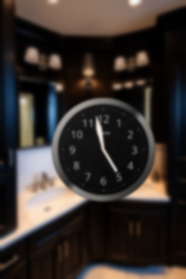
4.58
